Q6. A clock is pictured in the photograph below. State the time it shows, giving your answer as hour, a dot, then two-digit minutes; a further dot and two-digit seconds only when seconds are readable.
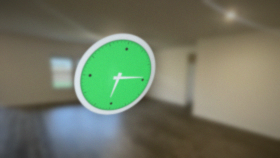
6.14
